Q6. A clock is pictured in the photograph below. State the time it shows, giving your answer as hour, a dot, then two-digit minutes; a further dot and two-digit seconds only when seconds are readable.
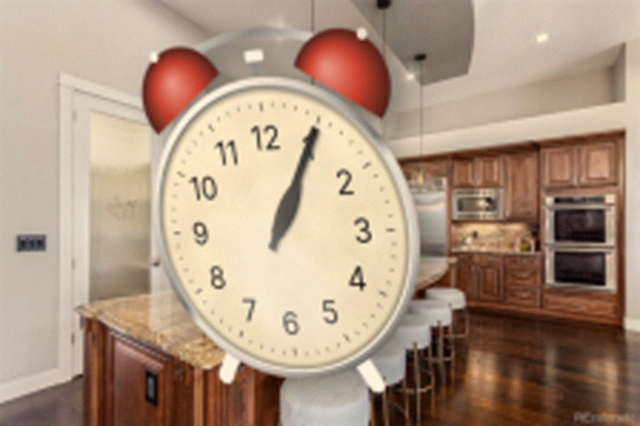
1.05
